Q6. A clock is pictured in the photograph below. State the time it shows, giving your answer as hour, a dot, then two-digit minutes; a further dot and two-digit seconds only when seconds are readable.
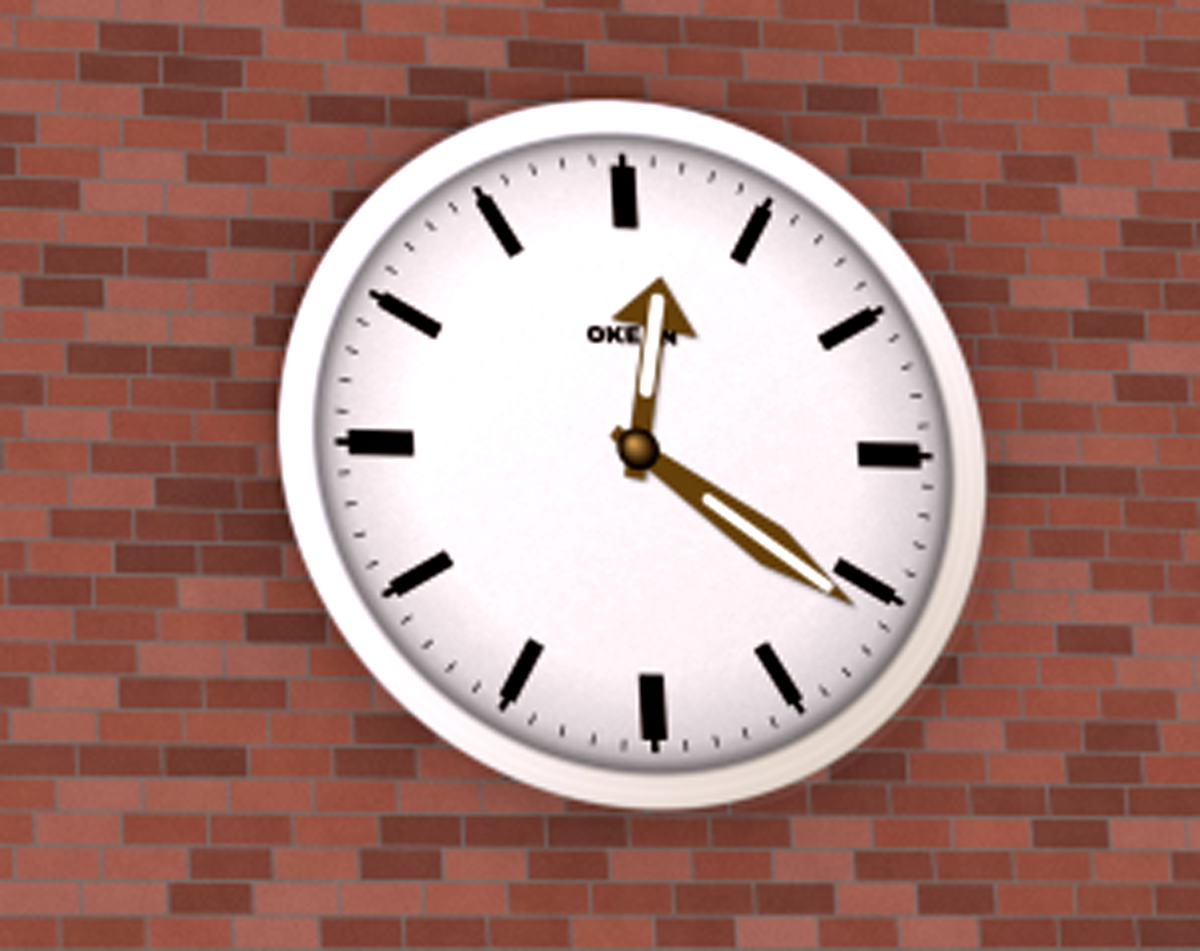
12.21
